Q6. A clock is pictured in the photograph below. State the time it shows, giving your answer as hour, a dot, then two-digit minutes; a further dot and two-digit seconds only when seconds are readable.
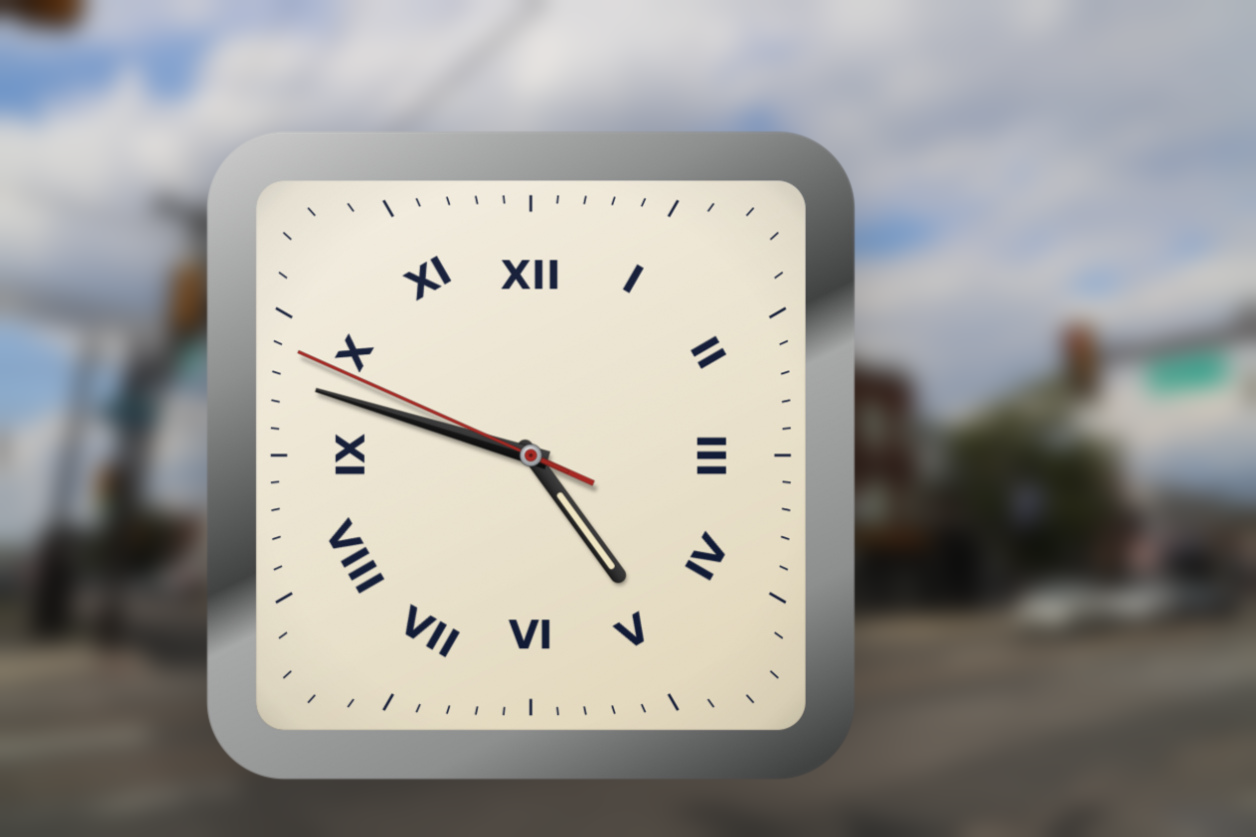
4.47.49
